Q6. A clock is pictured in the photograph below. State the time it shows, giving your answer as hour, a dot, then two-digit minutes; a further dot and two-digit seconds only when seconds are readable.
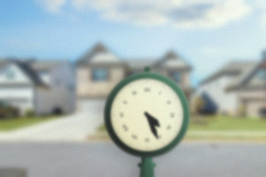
4.26
